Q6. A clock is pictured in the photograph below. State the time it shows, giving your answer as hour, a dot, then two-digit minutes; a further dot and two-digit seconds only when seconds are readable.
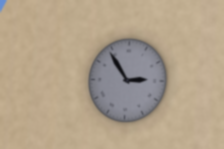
2.54
